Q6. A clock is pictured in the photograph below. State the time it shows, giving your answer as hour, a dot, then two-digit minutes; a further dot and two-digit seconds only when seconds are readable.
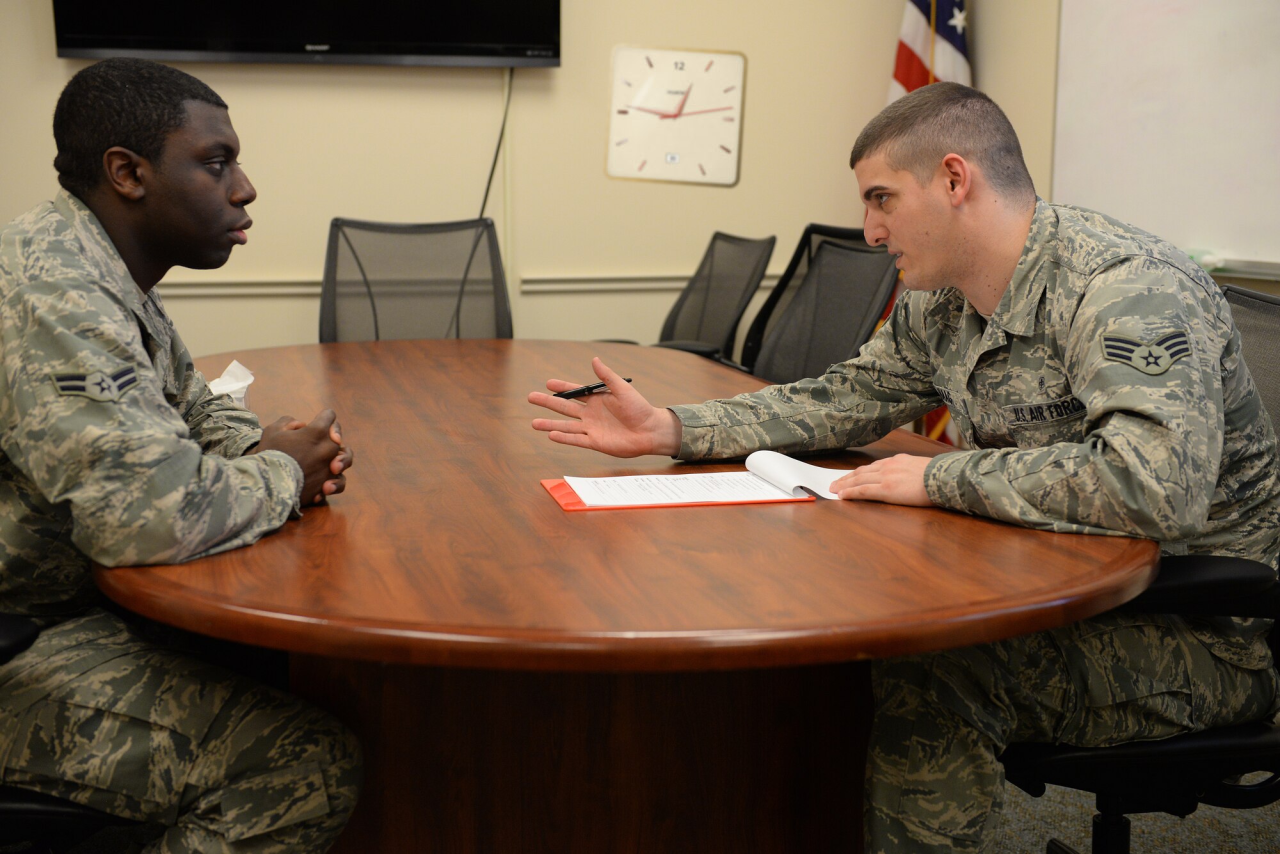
12.46.13
